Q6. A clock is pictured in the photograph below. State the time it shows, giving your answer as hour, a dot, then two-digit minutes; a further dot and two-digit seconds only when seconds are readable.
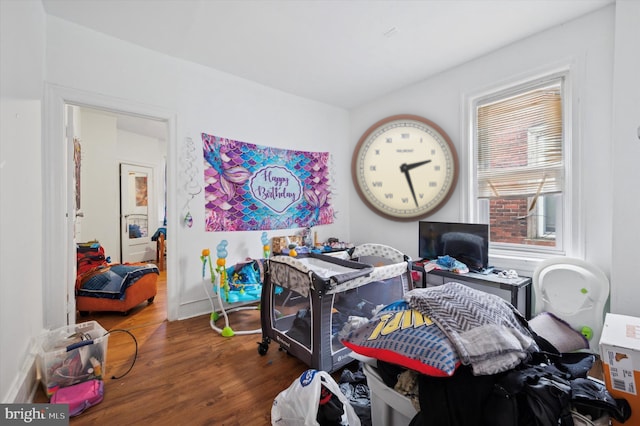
2.27
